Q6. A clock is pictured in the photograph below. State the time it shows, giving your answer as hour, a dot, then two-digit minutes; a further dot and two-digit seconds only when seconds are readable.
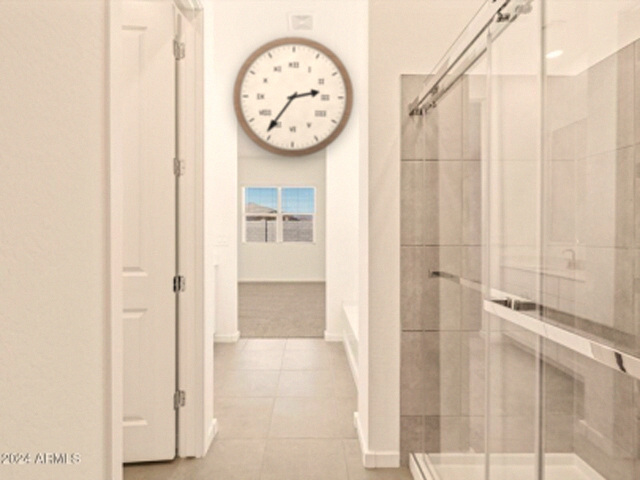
2.36
